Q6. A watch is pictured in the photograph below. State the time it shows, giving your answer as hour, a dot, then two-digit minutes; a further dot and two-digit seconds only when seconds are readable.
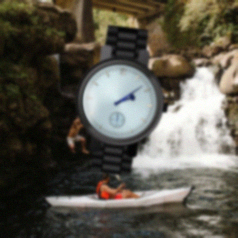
2.08
